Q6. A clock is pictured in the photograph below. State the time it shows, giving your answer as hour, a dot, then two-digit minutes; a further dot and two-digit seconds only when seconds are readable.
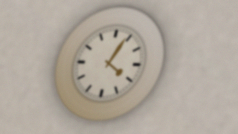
4.04
